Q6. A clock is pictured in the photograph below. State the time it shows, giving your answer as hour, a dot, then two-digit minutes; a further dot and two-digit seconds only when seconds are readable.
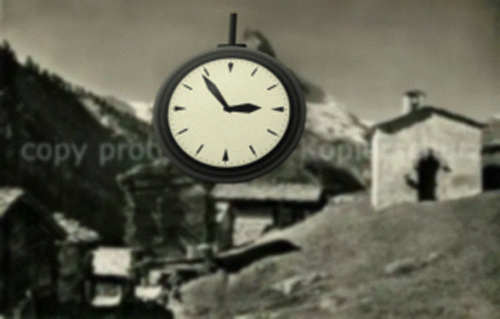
2.54
